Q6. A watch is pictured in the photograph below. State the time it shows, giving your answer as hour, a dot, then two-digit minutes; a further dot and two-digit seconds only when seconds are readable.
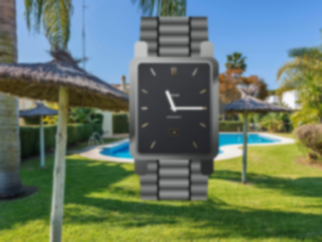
11.15
